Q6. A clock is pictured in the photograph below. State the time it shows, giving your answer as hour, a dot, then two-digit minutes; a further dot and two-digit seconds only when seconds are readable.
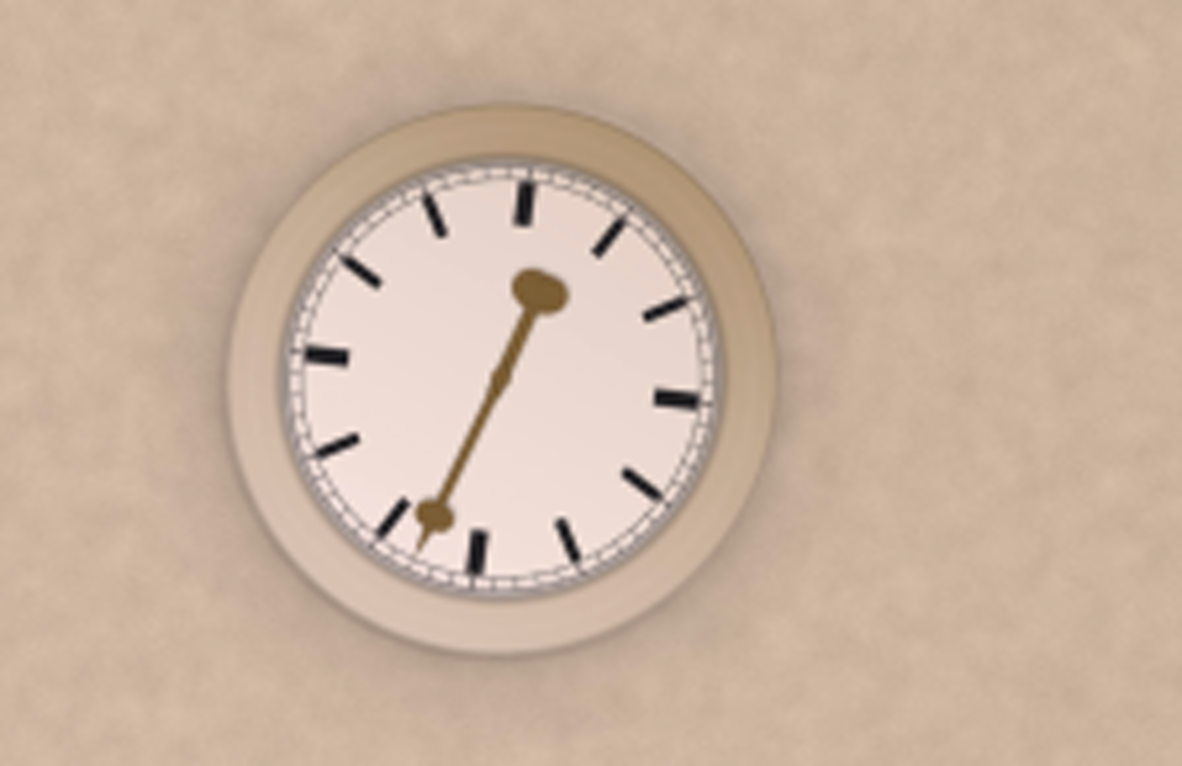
12.33
